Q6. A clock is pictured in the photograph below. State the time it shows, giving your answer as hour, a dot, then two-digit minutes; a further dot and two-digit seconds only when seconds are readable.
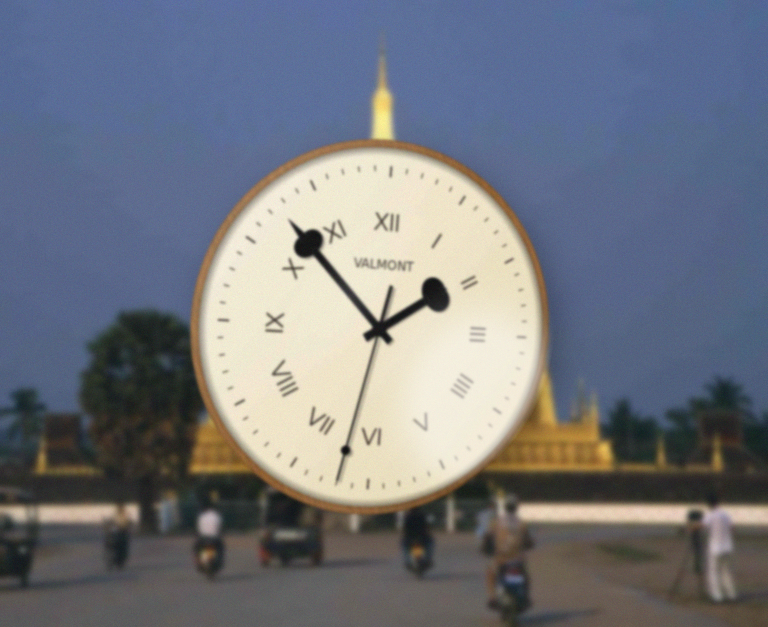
1.52.32
